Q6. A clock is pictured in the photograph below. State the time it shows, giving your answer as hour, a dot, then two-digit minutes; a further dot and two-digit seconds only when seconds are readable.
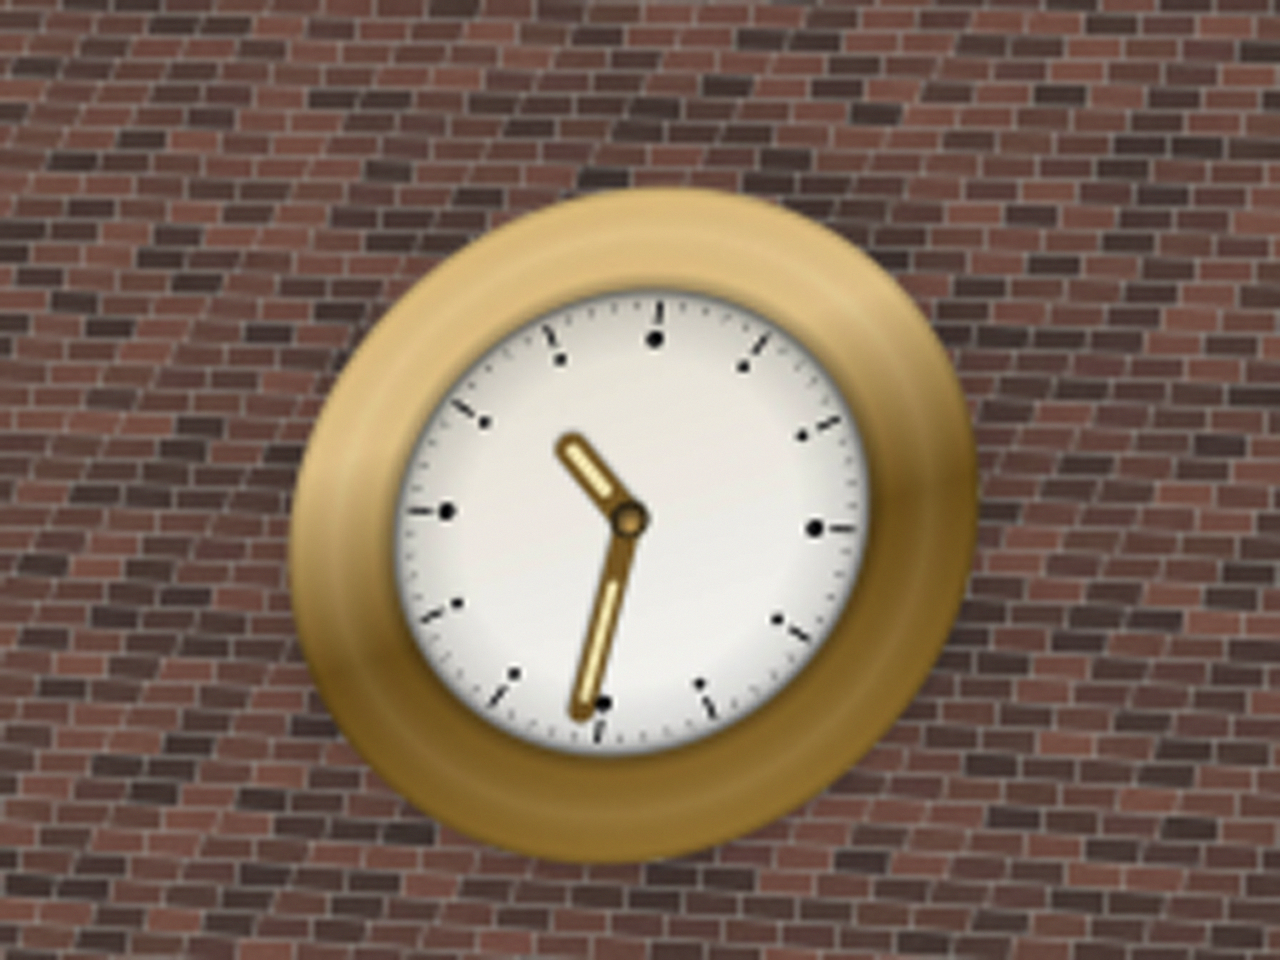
10.31
